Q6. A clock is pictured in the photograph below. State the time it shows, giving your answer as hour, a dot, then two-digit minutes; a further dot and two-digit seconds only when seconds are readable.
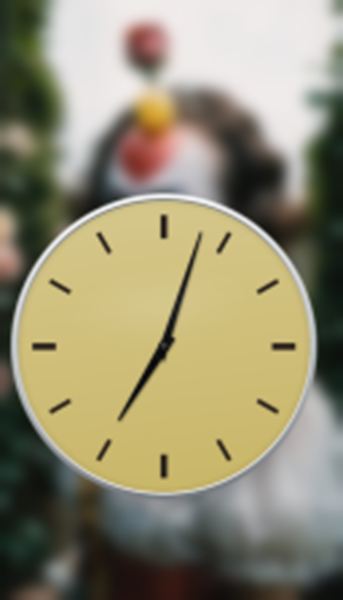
7.03
